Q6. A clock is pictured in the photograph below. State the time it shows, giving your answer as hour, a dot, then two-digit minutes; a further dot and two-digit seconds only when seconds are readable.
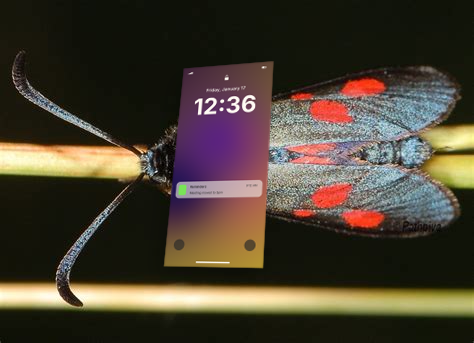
12.36
